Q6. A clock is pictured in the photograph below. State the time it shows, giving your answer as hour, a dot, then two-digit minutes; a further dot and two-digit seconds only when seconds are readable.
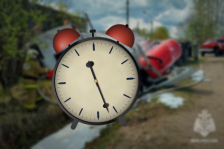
11.27
